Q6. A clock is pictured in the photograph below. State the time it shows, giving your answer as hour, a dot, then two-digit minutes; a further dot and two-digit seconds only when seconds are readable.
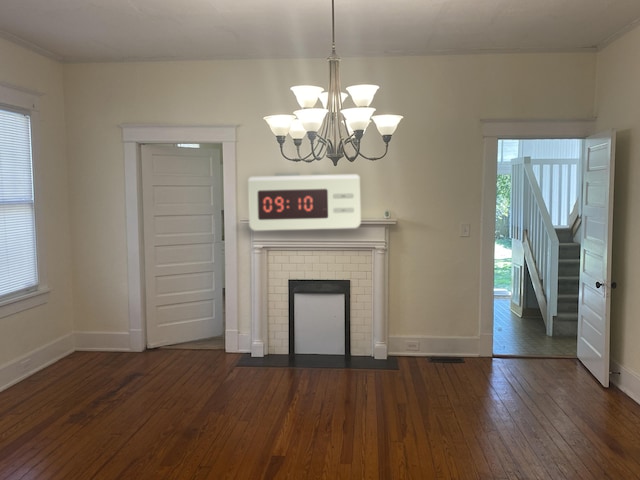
9.10
